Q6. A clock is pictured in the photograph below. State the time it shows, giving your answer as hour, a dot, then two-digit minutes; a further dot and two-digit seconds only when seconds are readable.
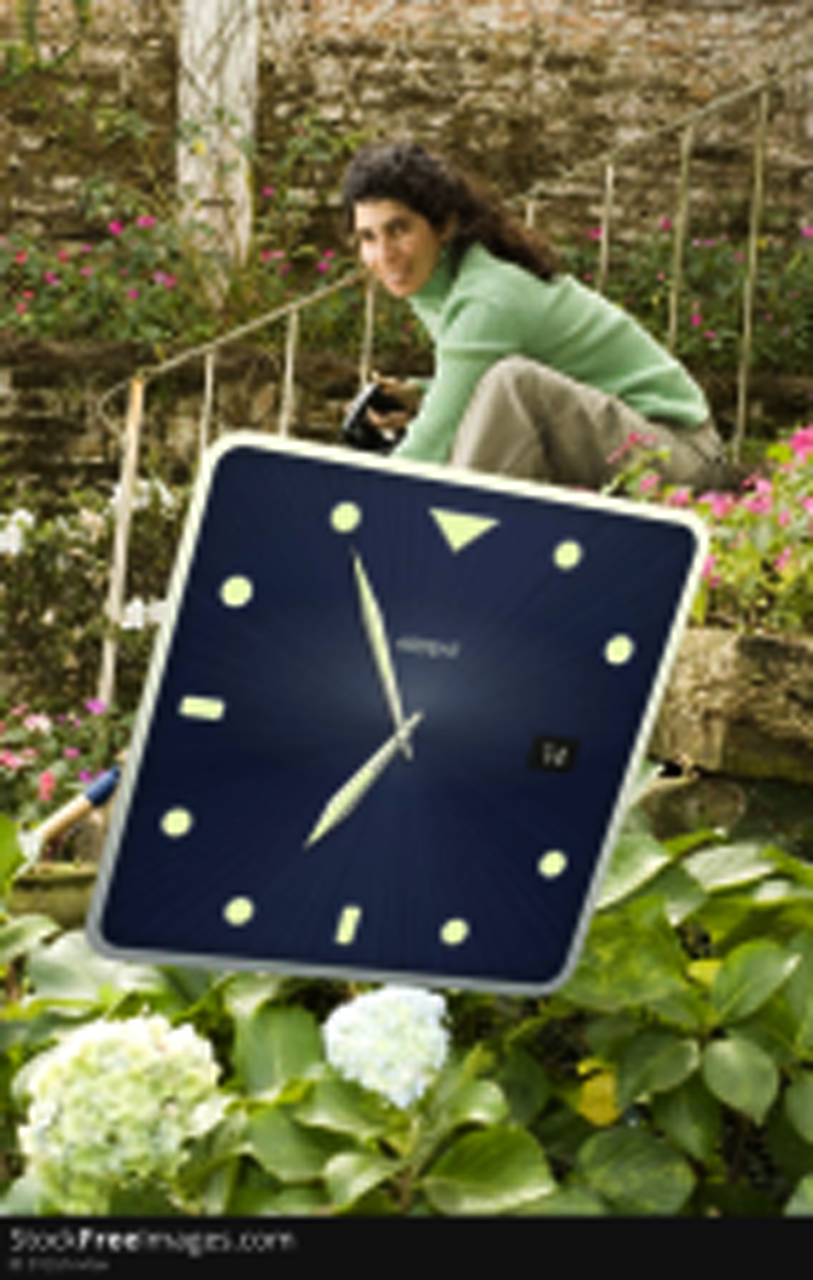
6.55
